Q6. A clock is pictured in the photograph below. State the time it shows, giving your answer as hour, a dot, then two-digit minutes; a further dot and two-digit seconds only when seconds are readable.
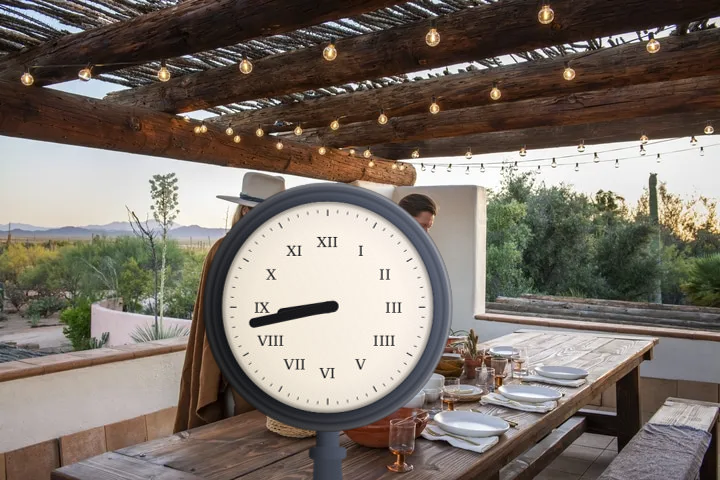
8.43
